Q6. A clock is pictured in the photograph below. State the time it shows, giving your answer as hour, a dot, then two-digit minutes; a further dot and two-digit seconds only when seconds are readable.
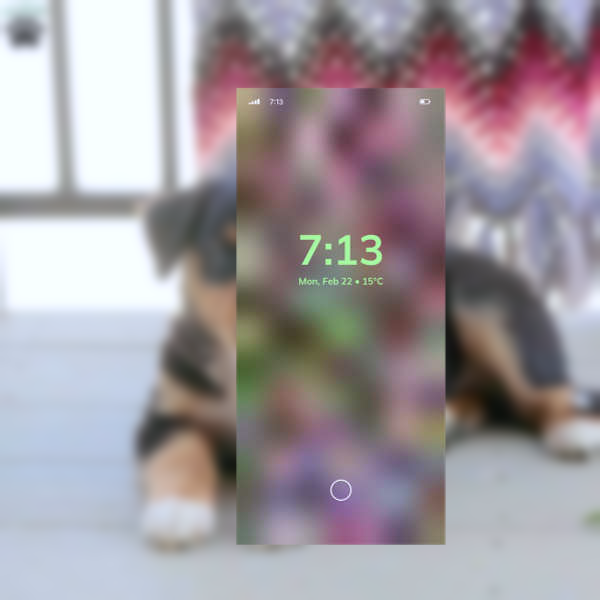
7.13
